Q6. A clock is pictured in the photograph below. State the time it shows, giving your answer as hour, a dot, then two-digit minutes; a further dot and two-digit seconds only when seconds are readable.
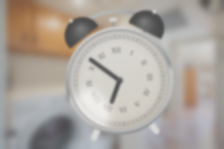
6.52
